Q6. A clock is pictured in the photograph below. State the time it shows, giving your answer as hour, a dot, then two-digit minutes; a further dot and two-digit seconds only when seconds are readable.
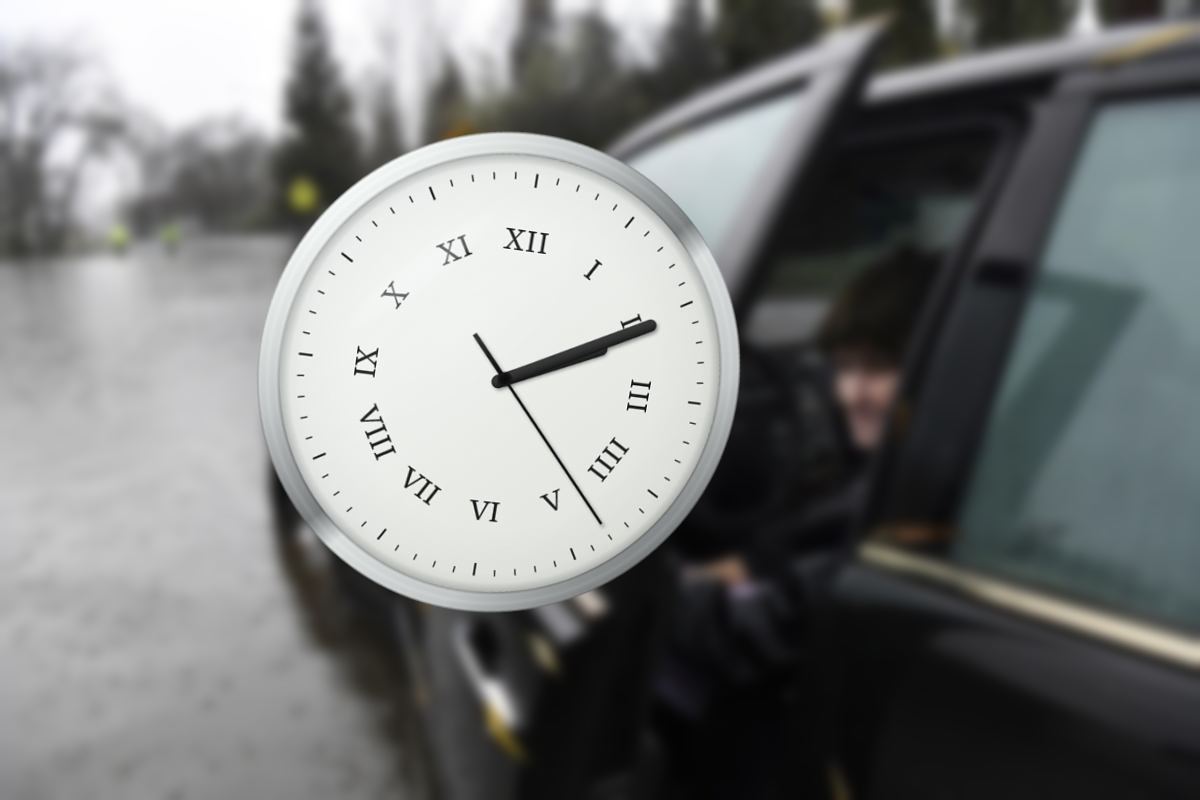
2.10.23
